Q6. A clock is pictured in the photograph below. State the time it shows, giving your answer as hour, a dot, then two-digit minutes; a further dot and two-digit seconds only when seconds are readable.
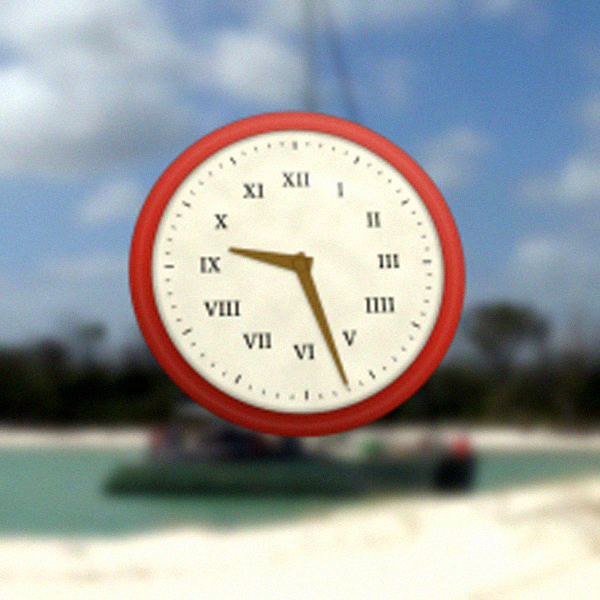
9.27
